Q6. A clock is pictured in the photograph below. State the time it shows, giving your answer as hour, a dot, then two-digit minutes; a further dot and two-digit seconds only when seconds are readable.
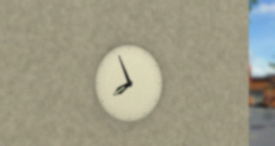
7.56
